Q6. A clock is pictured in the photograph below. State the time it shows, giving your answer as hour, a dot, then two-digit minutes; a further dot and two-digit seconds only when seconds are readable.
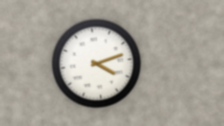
4.13
